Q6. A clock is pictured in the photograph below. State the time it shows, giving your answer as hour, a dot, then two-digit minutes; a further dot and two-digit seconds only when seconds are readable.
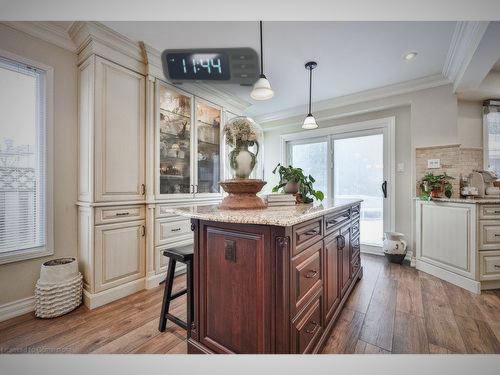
11.44
